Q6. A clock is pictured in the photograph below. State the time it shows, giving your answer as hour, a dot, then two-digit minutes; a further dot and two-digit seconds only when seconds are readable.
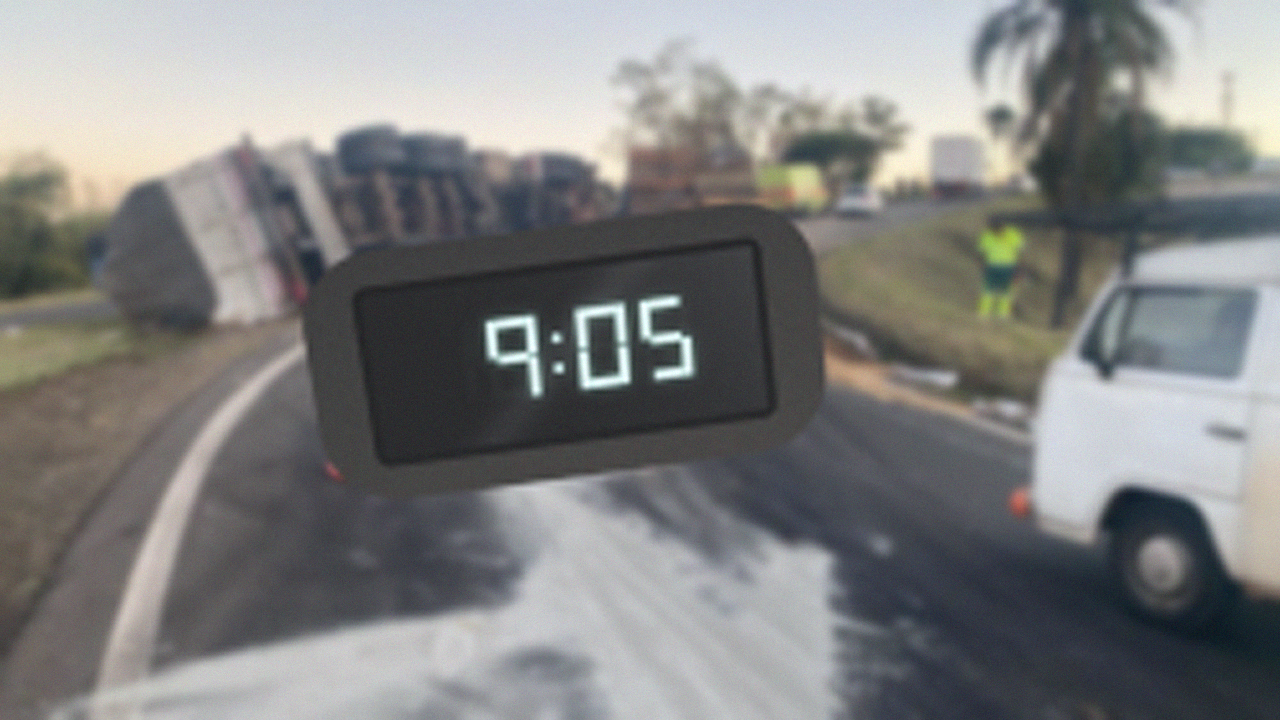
9.05
